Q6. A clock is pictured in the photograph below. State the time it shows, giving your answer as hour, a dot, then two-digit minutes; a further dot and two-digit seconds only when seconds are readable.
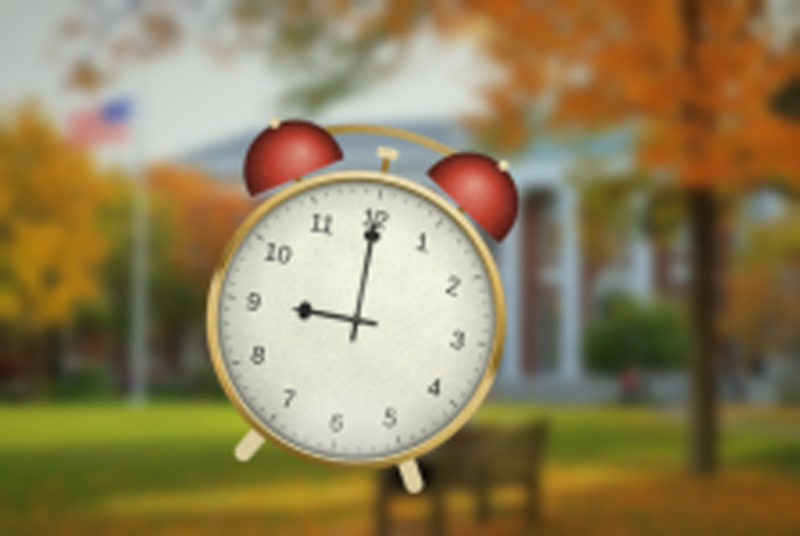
9.00
